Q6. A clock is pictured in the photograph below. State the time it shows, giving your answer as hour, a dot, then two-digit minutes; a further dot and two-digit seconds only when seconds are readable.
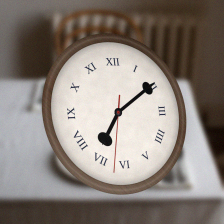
7.09.32
